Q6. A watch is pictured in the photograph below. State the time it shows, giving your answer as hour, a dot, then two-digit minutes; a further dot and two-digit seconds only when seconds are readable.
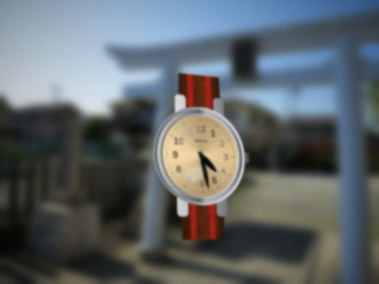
4.28
